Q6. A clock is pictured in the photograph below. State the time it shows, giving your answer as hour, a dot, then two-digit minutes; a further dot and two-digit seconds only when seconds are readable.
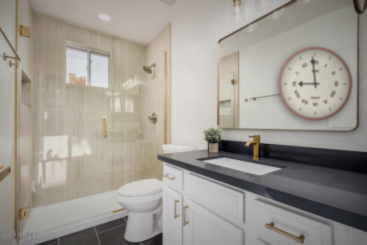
8.59
